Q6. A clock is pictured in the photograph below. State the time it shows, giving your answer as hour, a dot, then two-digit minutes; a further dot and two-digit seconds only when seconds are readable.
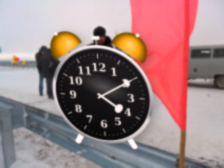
4.10
